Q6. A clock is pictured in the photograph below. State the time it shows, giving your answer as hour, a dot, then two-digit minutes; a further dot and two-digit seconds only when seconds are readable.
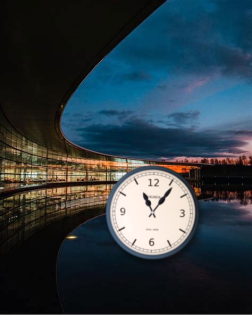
11.06
